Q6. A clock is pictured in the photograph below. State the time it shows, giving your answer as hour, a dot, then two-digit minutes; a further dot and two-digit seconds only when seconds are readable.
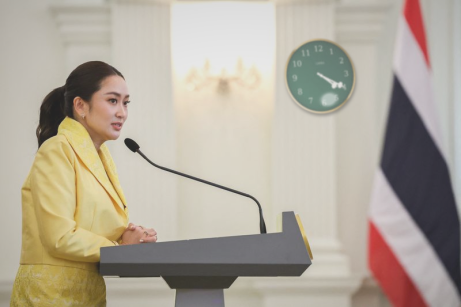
4.20
